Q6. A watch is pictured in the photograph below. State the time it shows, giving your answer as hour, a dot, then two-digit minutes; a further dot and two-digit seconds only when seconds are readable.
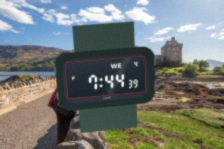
7.44
